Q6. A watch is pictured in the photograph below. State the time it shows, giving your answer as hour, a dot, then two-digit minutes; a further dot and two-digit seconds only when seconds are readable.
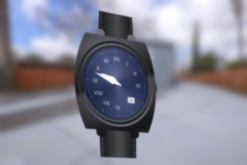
9.48
